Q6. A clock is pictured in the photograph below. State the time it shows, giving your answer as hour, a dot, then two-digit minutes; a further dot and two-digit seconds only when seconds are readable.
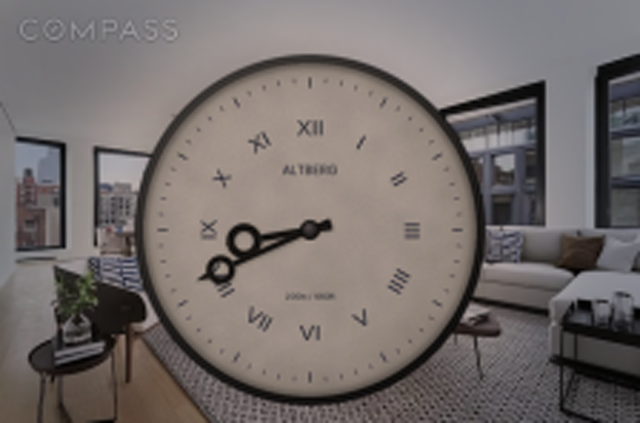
8.41
